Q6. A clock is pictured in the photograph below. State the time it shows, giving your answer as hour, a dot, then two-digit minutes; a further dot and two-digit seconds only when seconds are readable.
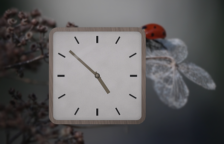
4.52
